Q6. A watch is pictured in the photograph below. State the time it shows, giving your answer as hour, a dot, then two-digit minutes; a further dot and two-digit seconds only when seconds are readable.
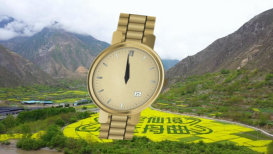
11.59
